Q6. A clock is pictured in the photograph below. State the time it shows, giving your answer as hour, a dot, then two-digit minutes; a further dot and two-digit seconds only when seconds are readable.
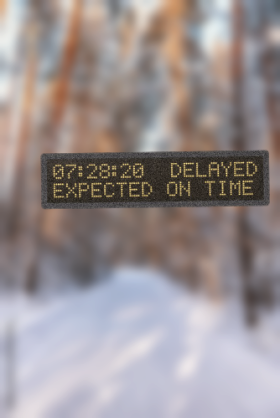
7.28.20
